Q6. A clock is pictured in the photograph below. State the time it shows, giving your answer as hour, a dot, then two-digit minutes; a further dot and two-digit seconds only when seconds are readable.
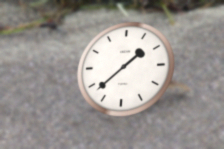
1.38
